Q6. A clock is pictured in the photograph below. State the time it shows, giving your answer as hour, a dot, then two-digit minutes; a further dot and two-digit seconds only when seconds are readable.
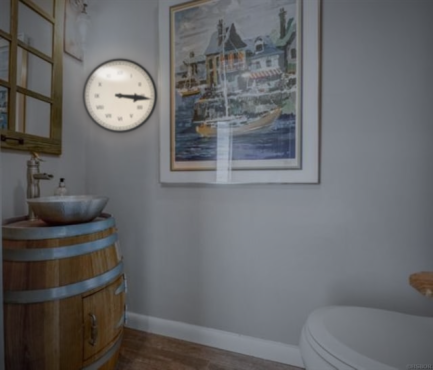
3.16
